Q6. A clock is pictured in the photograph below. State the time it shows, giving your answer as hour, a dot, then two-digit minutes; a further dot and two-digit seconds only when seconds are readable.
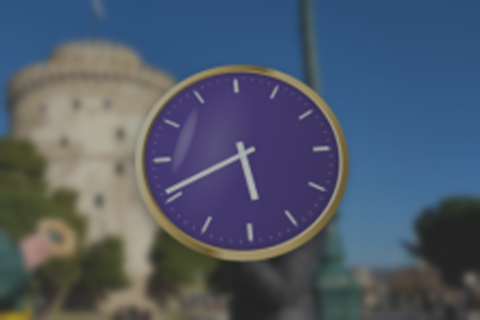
5.41
